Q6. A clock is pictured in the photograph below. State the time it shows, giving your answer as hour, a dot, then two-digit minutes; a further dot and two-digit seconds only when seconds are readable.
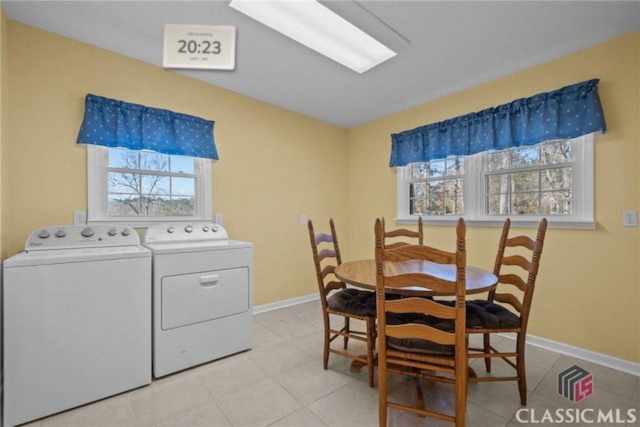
20.23
